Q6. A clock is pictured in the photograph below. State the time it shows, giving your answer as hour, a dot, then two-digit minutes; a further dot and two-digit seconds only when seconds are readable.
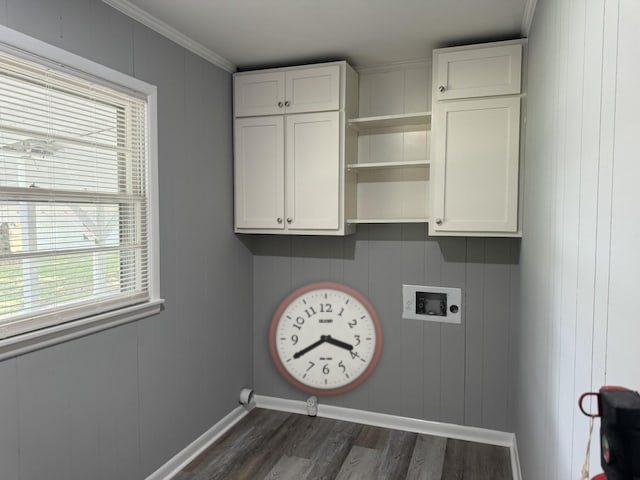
3.40
